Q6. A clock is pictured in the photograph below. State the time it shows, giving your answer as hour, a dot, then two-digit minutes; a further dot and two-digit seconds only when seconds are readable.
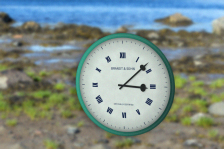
3.08
